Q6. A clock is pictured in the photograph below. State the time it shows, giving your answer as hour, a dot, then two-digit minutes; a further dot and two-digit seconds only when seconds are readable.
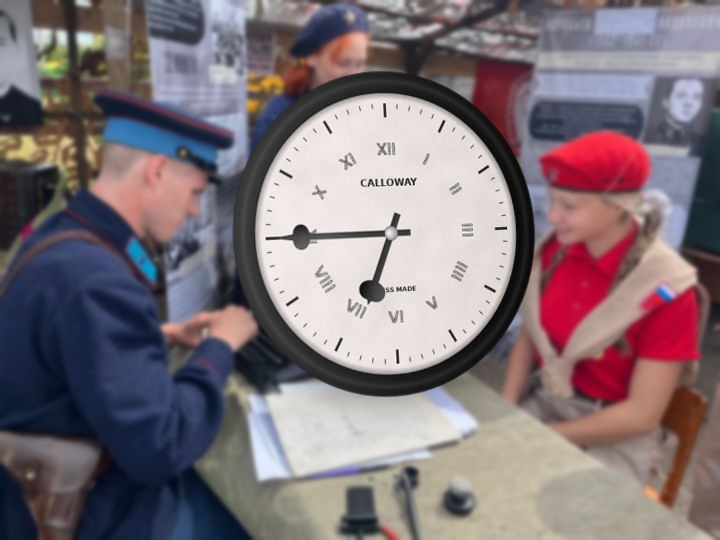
6.45
